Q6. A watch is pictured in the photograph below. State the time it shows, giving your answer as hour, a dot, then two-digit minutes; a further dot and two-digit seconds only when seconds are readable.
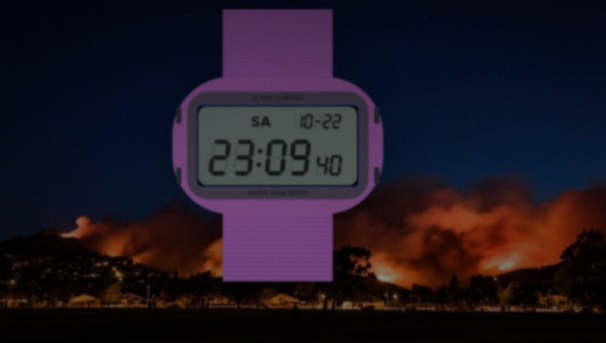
23.09.40
